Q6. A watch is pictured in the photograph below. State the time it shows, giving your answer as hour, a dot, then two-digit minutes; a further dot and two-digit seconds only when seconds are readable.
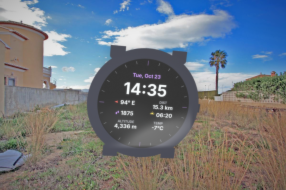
14.35
